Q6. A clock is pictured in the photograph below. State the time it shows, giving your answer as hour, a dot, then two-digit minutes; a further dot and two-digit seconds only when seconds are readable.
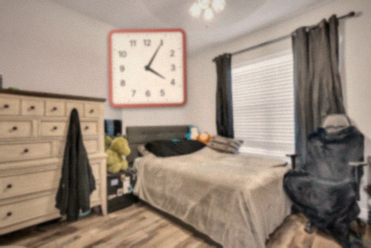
4.05
